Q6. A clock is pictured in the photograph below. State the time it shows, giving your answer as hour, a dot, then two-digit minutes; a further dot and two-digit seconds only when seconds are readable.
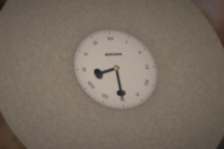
8.30
